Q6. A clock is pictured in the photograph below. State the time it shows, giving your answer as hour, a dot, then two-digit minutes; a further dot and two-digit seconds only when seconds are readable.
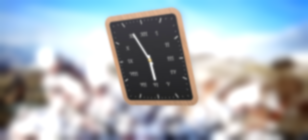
5.56
